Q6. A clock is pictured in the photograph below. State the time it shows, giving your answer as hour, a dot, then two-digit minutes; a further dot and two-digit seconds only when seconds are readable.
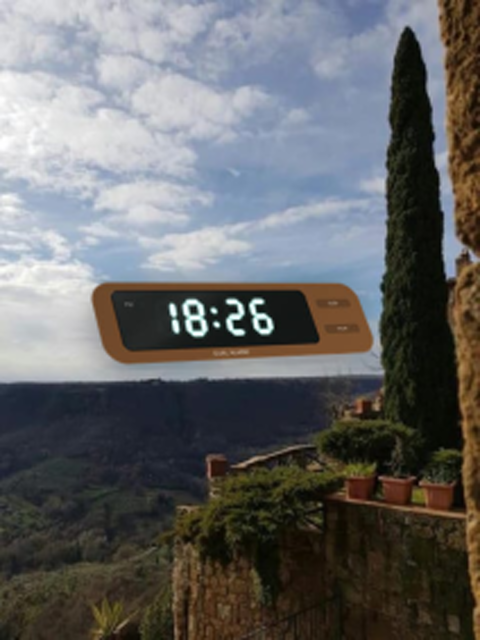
18.26
